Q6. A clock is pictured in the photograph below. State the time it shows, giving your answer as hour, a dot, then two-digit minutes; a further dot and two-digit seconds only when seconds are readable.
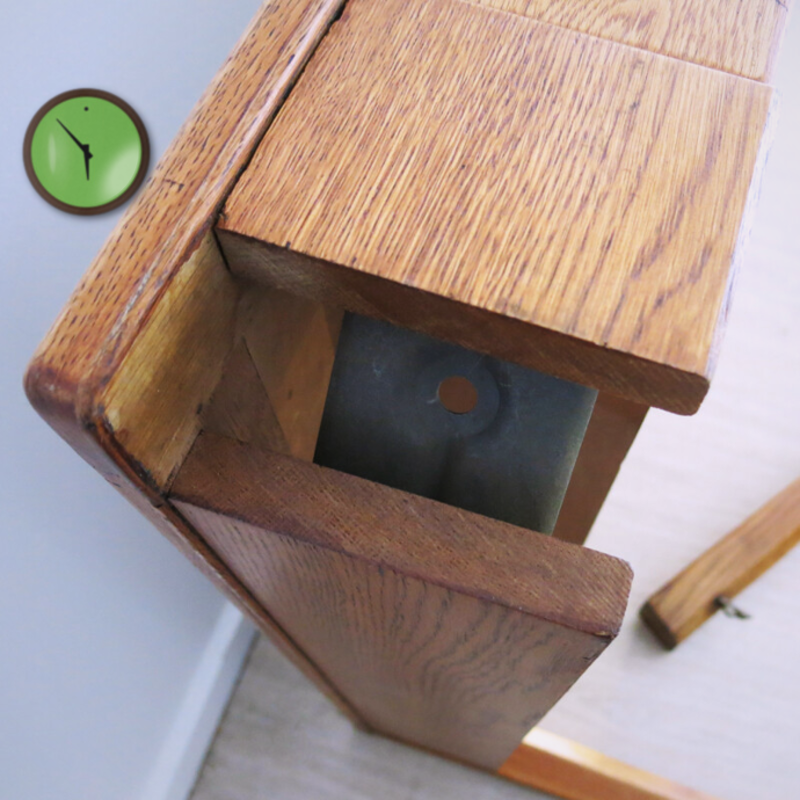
5.53
